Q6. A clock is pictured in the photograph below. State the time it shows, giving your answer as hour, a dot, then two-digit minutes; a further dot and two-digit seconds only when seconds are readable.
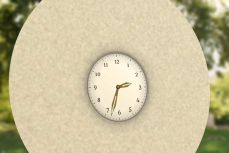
2.33
